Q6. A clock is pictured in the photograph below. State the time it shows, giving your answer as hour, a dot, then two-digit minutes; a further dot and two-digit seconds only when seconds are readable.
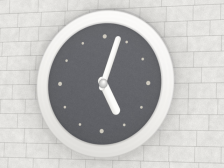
5.03
